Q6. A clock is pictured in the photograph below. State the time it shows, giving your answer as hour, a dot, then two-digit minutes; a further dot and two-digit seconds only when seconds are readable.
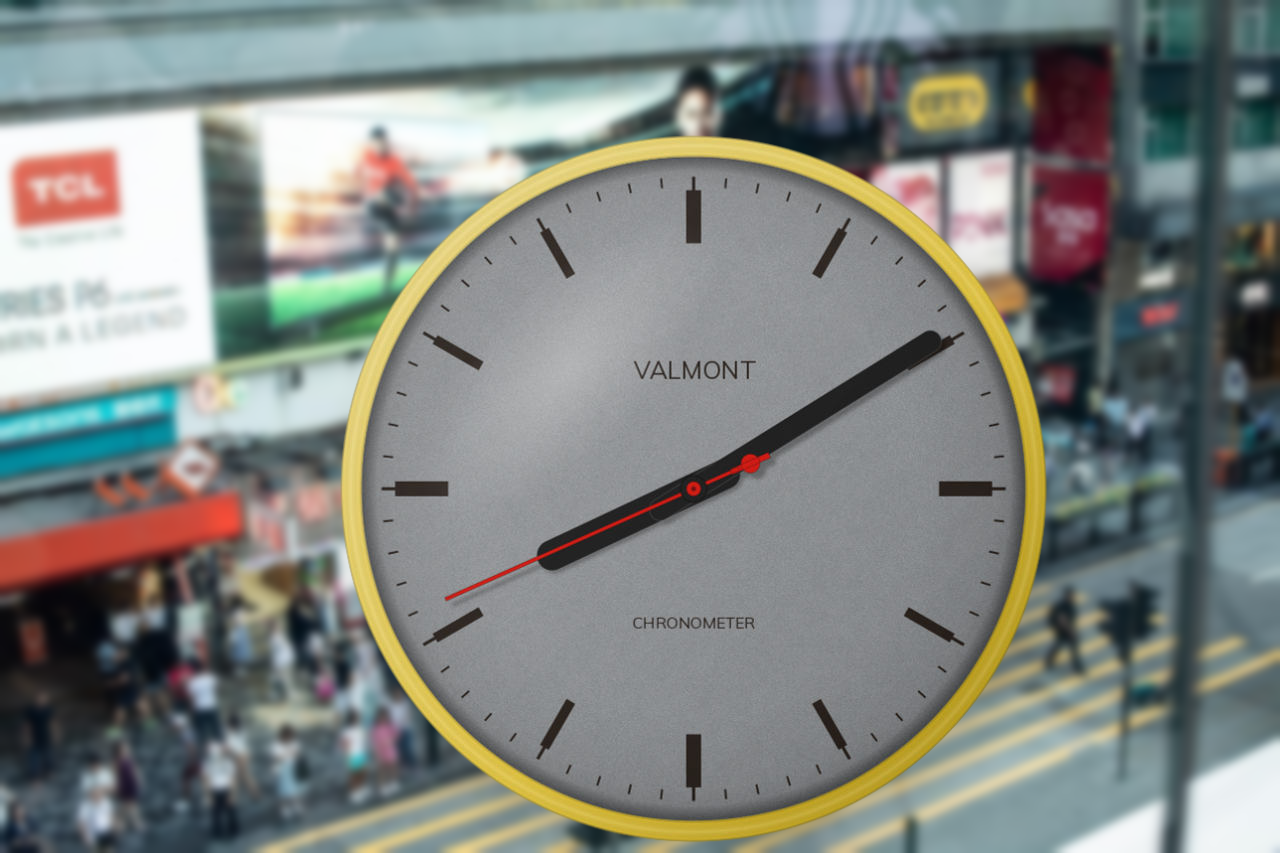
8.09.41
